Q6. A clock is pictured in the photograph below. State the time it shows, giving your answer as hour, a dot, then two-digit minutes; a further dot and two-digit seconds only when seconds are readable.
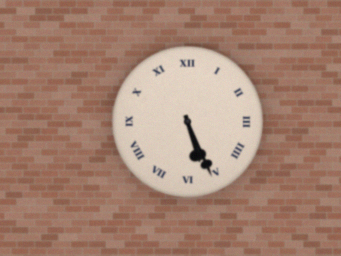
5.26
